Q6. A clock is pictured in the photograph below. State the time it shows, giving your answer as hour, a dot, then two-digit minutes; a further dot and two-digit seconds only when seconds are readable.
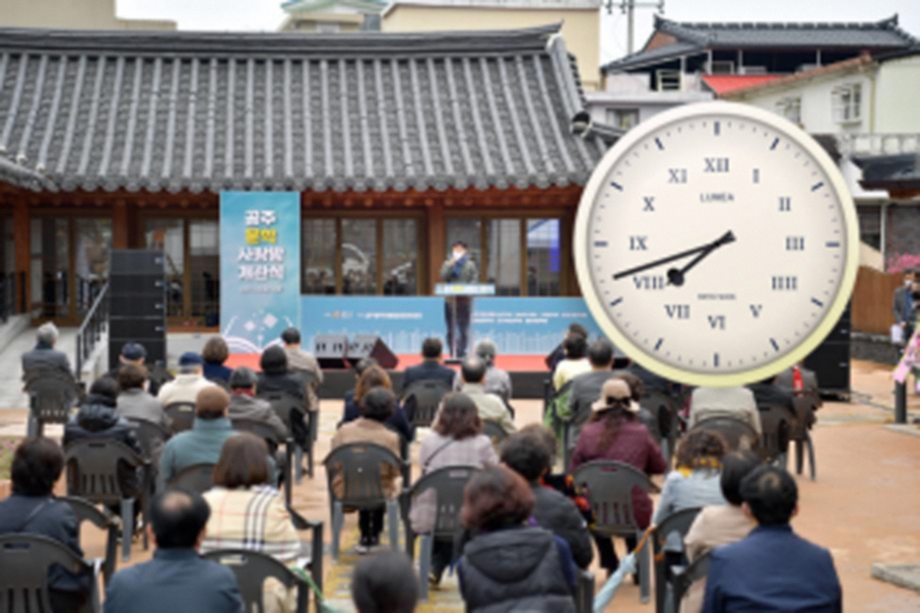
7.42
